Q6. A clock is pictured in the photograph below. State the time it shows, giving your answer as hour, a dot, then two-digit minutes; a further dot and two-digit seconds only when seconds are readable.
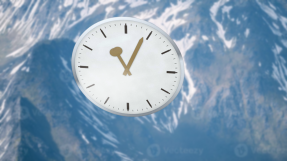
11.04
